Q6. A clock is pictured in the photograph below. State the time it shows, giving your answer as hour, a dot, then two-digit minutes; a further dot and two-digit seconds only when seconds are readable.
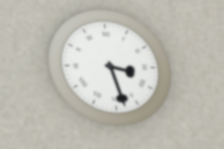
3.28
